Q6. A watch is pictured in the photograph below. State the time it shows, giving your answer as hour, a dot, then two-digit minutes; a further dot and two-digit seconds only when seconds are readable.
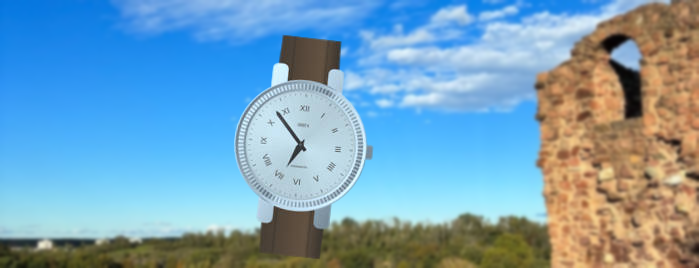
6.53
